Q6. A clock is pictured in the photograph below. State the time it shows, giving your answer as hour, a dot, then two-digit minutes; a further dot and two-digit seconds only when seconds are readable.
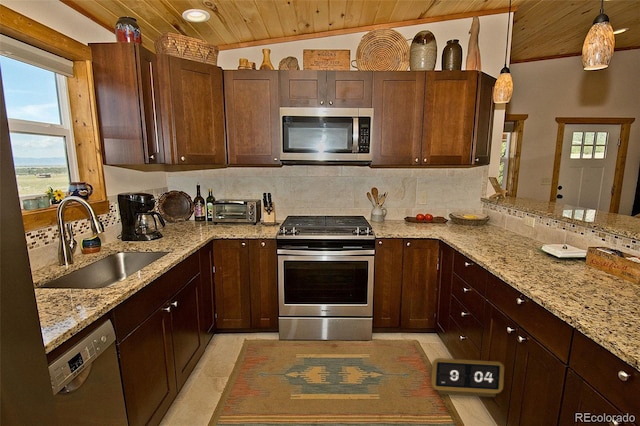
9.04
